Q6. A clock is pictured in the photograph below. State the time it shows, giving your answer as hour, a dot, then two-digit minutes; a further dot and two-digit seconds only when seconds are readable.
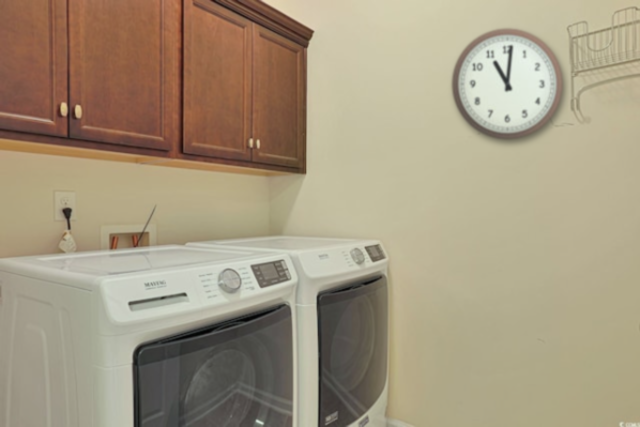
11.01
